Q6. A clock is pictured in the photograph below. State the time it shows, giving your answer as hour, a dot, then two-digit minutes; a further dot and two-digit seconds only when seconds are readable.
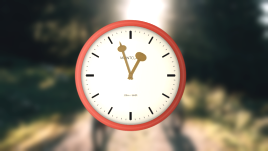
12.57
